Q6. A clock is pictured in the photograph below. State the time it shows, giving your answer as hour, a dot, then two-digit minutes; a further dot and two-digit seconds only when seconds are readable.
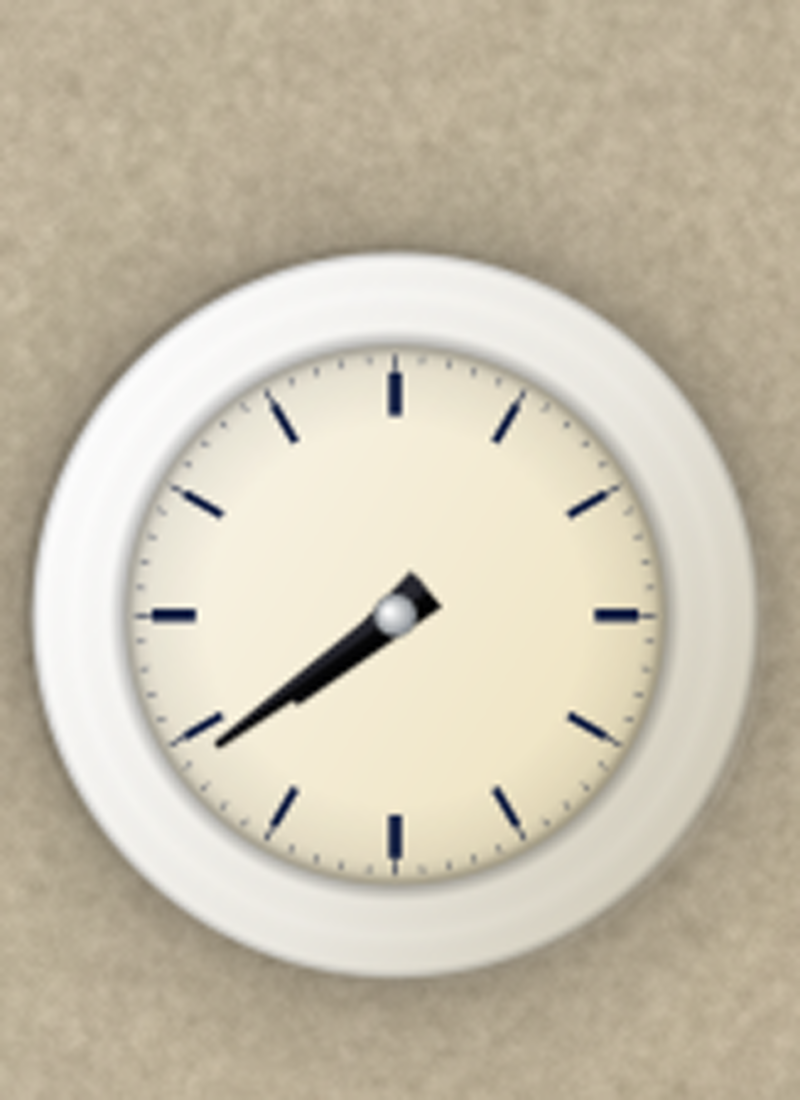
7.39
